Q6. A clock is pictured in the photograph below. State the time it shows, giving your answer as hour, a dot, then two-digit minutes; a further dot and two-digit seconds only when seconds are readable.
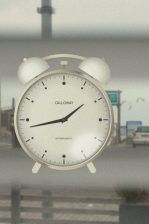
1.43
